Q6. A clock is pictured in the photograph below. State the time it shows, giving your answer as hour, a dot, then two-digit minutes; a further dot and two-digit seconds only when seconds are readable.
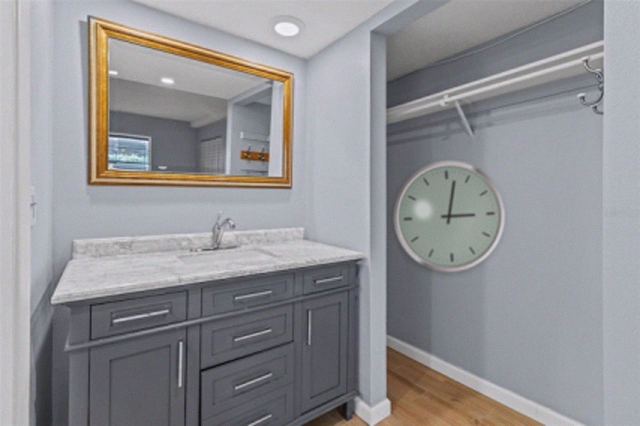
3.02
